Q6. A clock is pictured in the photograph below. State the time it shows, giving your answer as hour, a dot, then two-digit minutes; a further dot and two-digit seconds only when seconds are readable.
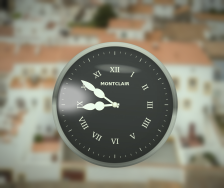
8.51
